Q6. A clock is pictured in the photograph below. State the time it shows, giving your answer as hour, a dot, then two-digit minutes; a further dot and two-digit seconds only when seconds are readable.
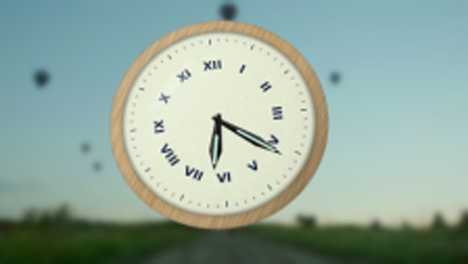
6.21
